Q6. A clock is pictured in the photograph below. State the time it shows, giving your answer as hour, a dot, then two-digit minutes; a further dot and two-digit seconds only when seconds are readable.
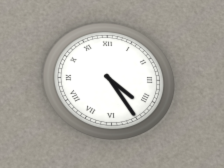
4.25
